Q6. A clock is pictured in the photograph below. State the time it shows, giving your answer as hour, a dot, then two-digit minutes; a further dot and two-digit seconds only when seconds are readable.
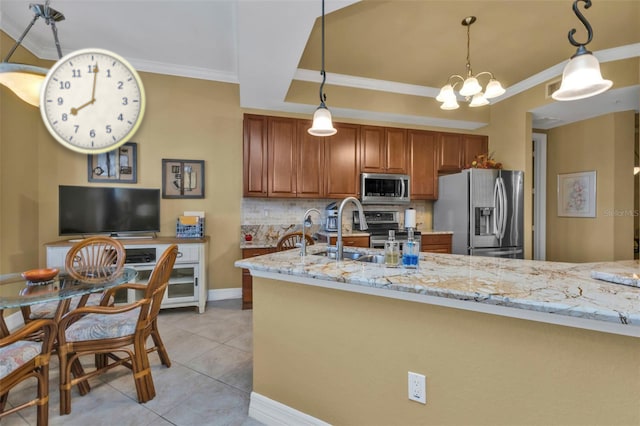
8.01
